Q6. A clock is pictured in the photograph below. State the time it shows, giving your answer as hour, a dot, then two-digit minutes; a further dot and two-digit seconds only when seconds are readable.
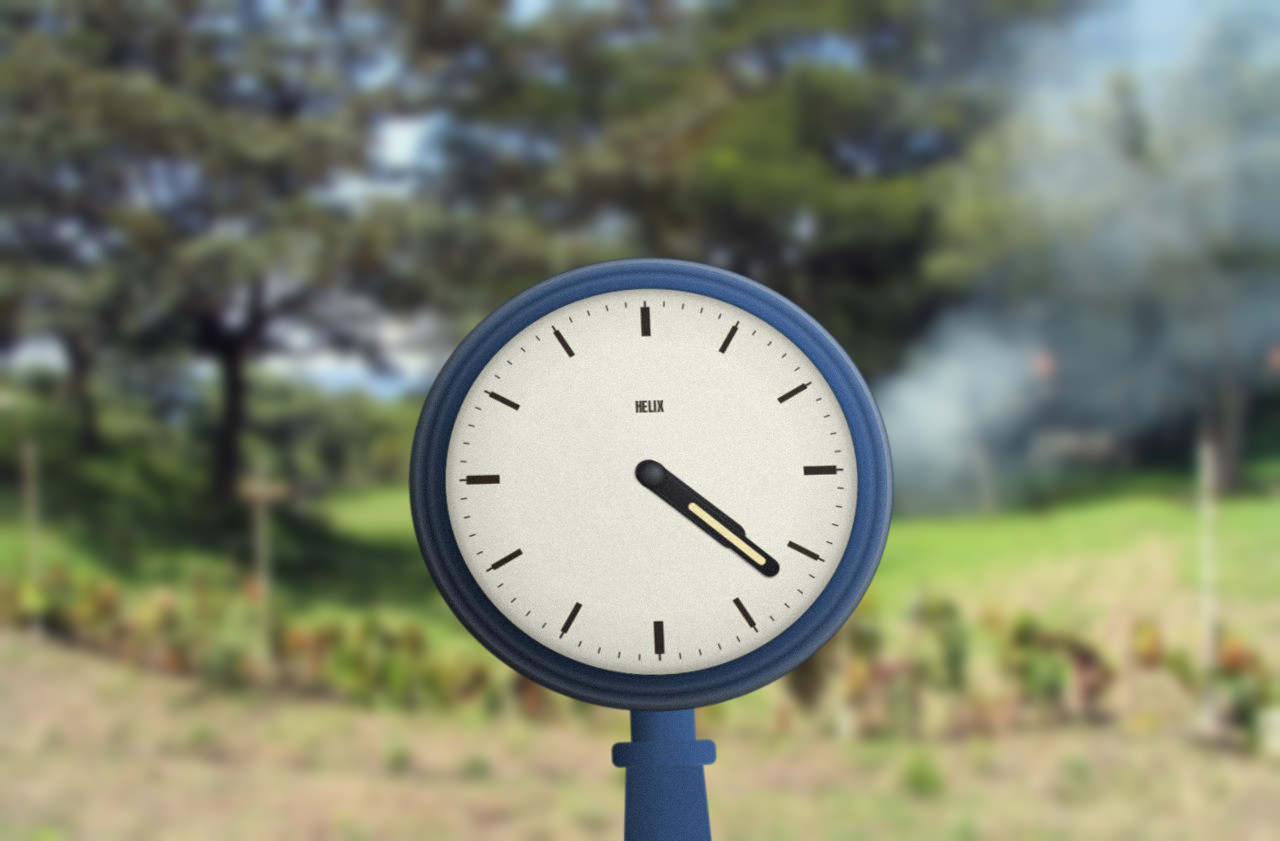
4.22
